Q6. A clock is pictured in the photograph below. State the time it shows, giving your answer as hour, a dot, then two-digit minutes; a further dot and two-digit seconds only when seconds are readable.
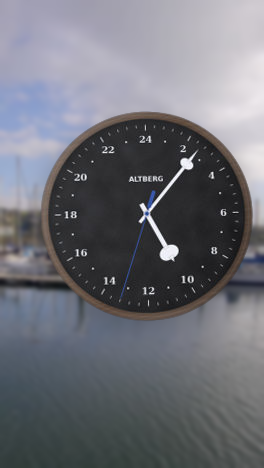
10.06.33
